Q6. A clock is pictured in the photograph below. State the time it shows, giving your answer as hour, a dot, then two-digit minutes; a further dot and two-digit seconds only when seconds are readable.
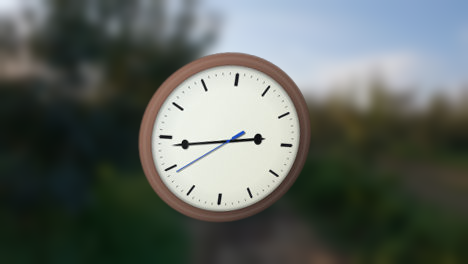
2.43.39
